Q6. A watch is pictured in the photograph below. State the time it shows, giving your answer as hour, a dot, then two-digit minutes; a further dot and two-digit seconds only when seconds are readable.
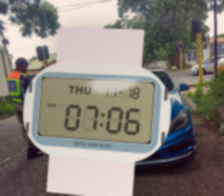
7.06
